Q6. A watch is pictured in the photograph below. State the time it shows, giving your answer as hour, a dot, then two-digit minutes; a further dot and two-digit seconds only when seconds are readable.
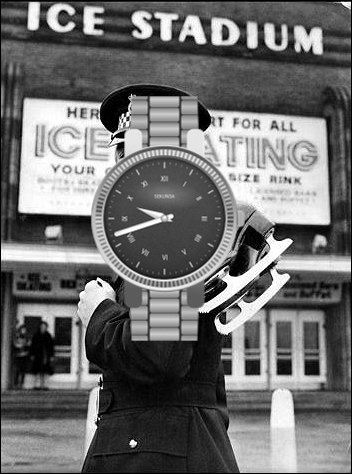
9.42
